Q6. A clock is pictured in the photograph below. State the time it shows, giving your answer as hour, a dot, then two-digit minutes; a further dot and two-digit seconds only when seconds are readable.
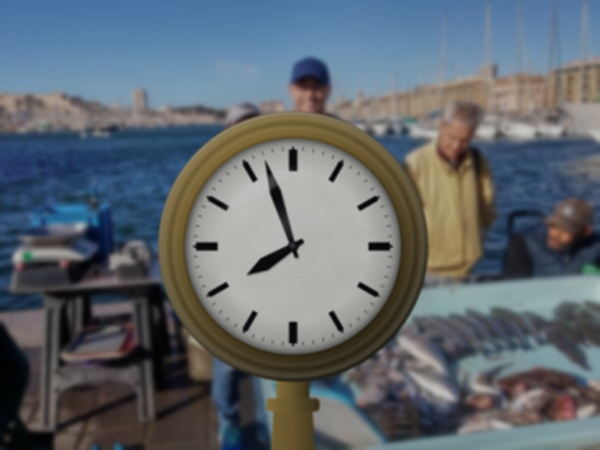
7.57
